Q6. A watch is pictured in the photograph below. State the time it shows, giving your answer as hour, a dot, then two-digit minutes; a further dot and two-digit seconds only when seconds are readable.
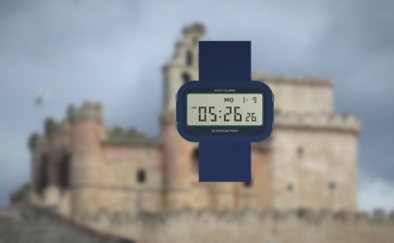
5.26.26
